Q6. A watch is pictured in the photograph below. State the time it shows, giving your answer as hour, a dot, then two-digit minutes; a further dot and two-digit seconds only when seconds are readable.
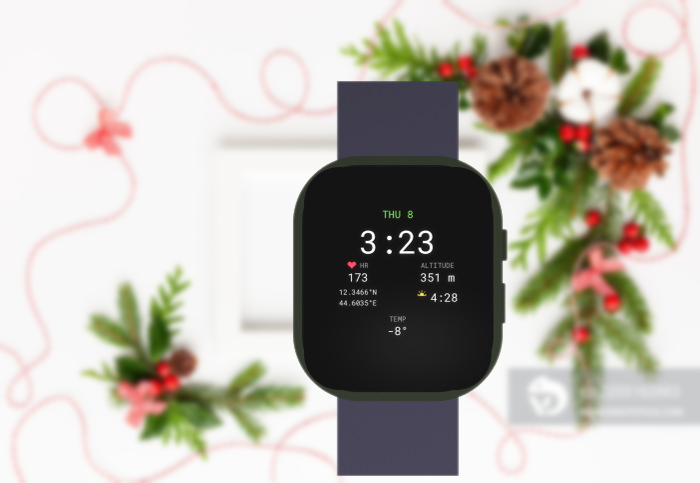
3.23
